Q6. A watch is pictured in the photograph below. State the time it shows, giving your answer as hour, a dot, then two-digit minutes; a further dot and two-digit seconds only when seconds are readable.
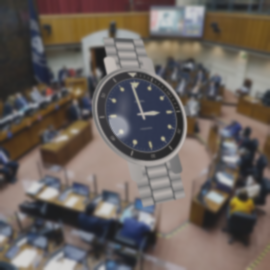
2.59
